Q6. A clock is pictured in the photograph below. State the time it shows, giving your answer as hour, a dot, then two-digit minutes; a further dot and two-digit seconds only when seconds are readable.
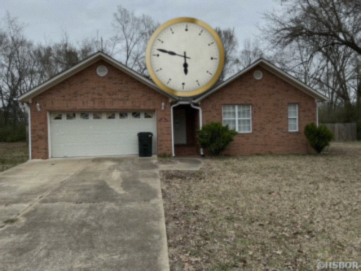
5.47
